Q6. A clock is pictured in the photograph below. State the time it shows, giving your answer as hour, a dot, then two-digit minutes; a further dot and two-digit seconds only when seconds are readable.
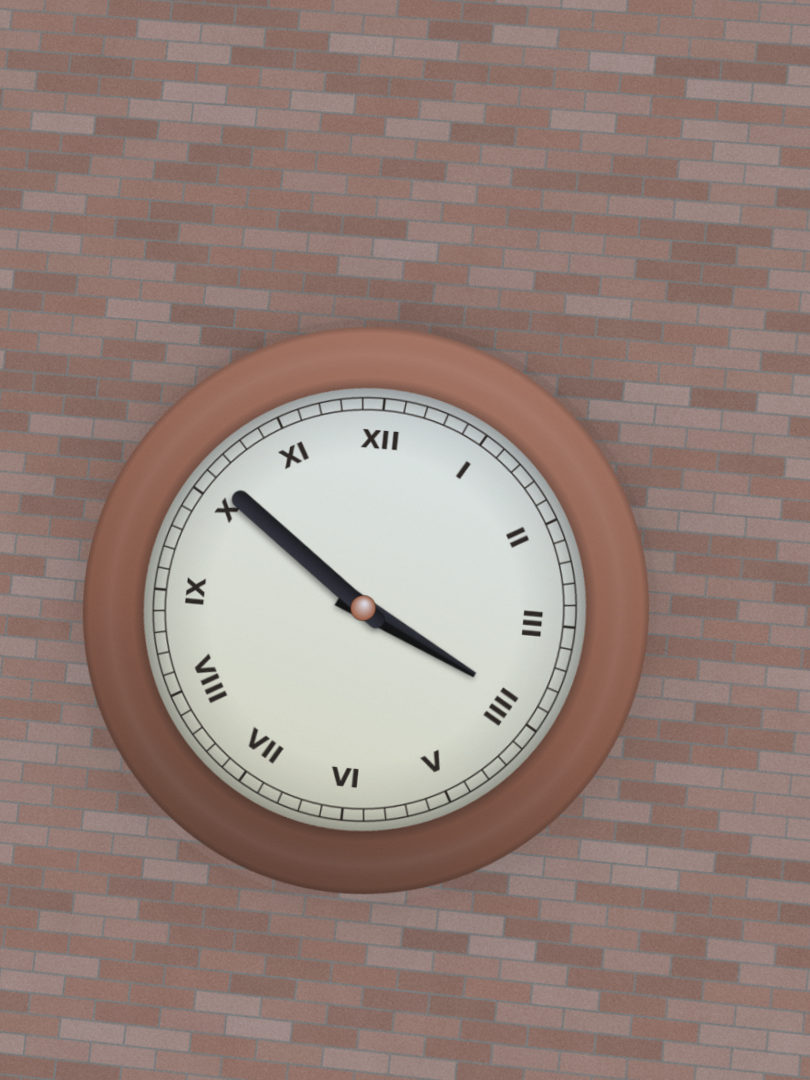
3.51
